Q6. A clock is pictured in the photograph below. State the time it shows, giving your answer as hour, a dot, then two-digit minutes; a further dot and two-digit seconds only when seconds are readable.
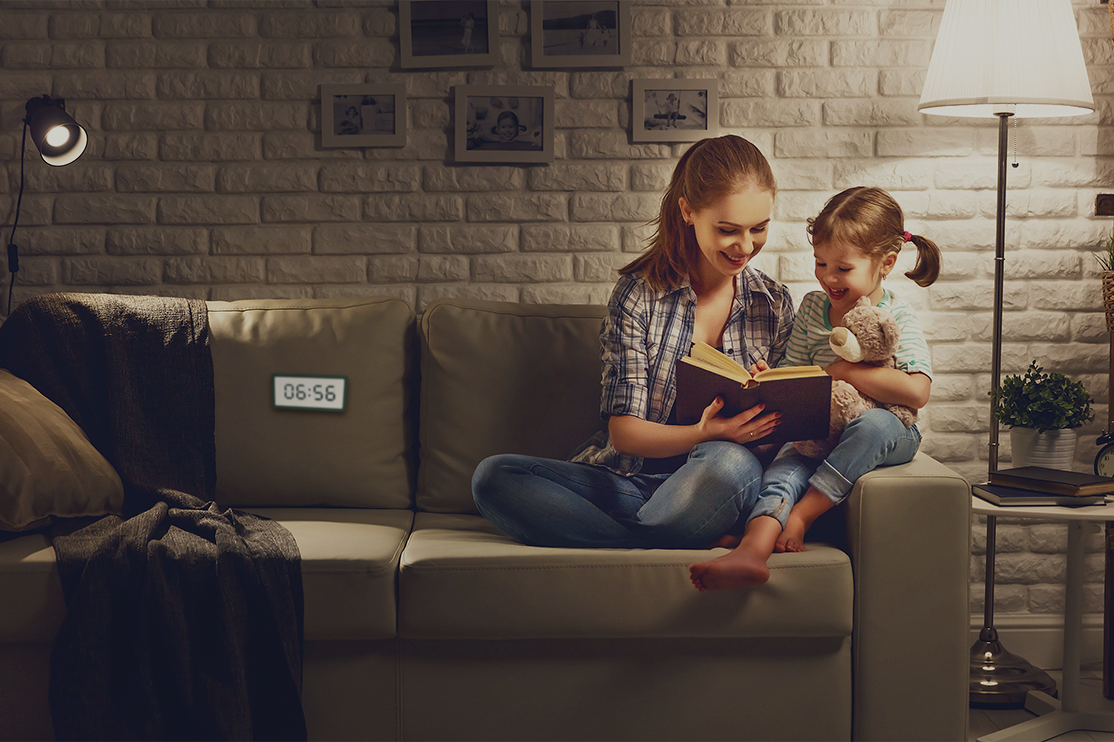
6.56
